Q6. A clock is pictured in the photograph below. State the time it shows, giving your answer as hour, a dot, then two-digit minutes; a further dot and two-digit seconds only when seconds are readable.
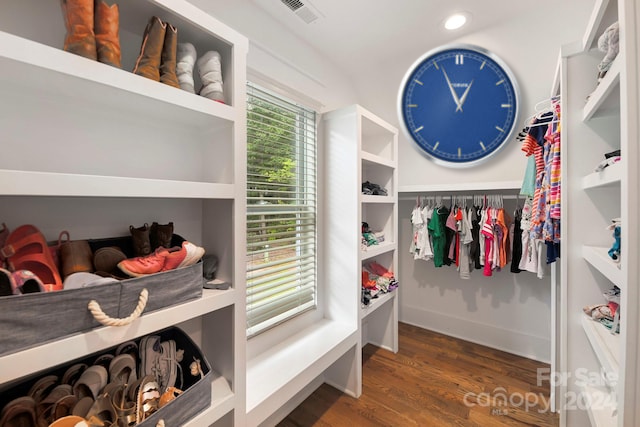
12.56
